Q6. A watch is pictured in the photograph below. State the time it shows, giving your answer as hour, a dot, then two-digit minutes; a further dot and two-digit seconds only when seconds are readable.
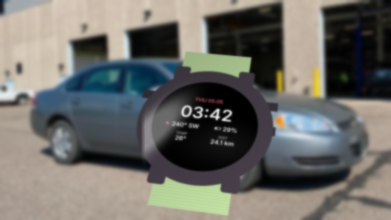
3.42
